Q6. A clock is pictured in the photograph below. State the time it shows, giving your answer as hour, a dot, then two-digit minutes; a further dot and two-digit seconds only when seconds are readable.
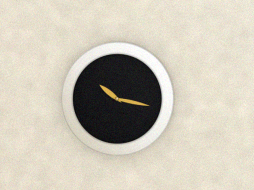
10.17
